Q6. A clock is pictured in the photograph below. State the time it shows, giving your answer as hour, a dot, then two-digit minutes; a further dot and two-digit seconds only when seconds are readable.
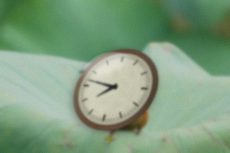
7.47
